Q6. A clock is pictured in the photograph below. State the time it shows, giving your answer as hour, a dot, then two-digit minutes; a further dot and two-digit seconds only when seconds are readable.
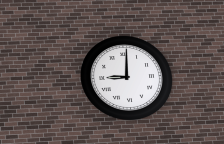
9.01
